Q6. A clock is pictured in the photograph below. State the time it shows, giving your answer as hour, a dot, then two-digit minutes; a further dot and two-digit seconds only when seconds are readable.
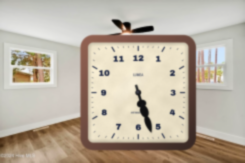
5.27
